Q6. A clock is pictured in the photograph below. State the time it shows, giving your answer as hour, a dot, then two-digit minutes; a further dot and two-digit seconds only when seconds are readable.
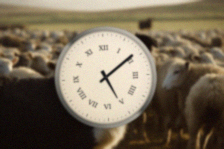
5.09
